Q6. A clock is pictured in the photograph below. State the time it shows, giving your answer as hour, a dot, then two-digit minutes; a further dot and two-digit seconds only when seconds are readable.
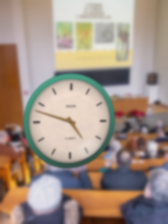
4.48
